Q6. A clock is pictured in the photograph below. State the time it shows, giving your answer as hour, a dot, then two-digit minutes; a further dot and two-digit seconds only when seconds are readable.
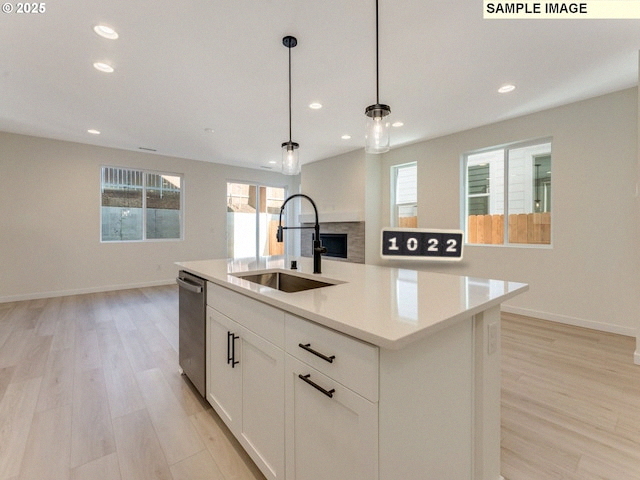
10.22
